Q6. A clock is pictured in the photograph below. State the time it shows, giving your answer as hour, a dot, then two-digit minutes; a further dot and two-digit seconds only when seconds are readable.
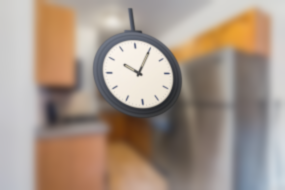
10.05
